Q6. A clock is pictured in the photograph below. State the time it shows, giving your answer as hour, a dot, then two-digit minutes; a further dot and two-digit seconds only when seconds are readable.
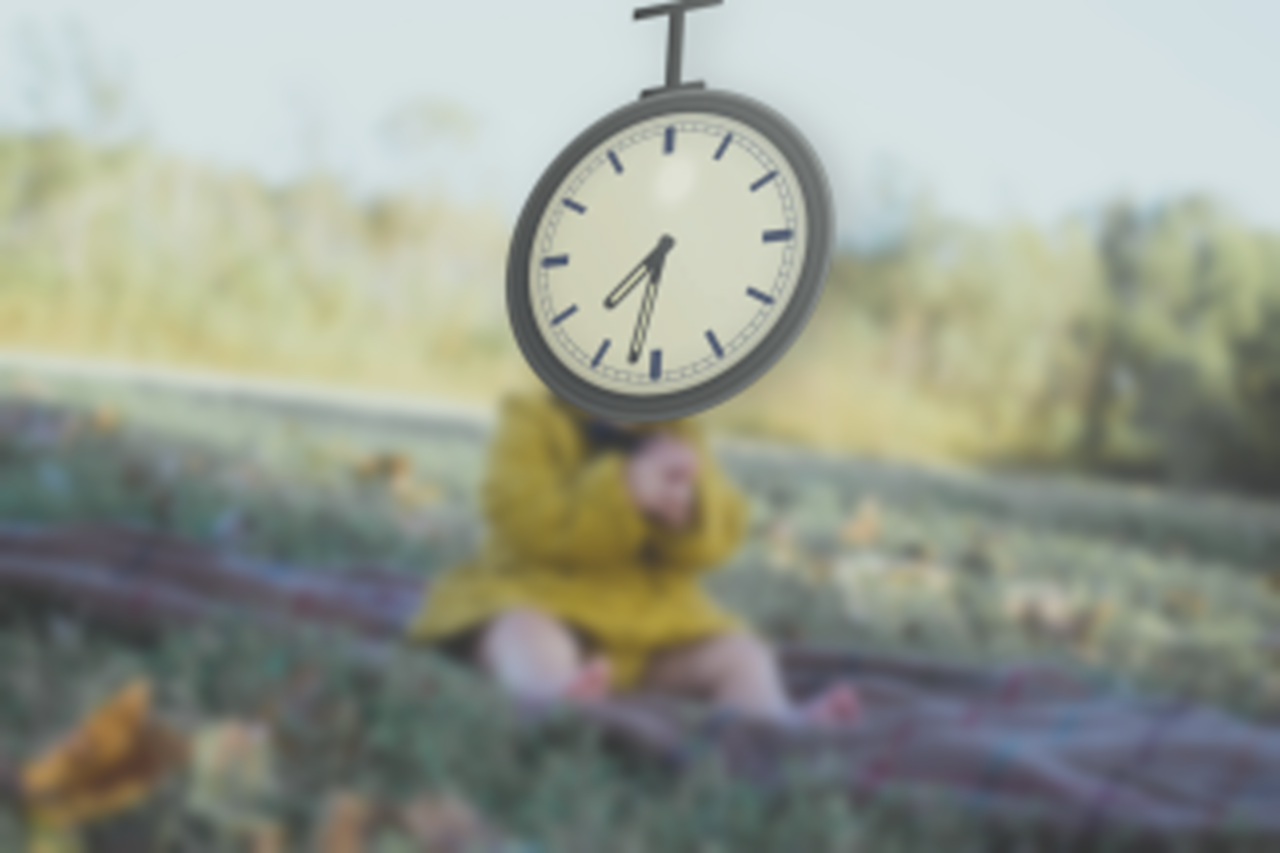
7.32
